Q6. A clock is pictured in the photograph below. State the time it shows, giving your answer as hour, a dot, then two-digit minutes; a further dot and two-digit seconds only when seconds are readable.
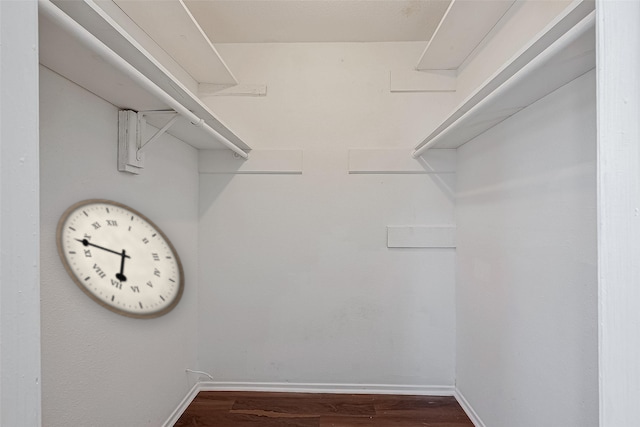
6.48
